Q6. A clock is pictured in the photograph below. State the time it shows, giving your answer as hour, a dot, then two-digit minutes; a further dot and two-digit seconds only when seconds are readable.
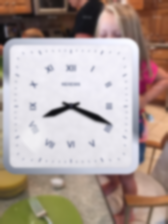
8.19
